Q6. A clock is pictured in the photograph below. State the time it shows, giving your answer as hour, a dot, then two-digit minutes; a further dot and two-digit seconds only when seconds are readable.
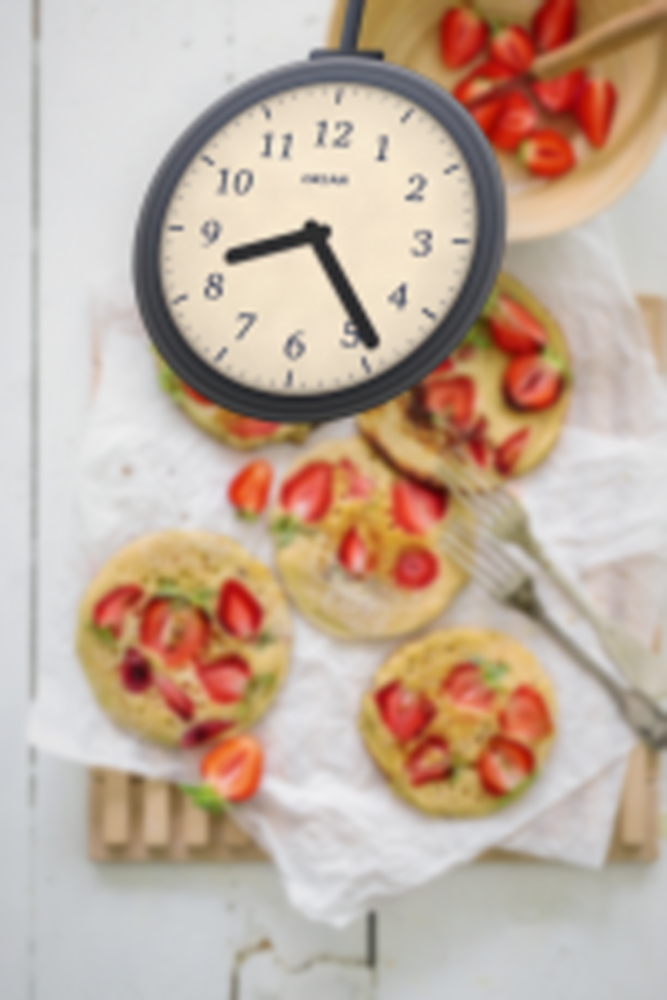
8.24
